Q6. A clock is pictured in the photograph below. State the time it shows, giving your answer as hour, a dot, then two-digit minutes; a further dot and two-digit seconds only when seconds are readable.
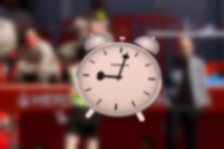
9.02
